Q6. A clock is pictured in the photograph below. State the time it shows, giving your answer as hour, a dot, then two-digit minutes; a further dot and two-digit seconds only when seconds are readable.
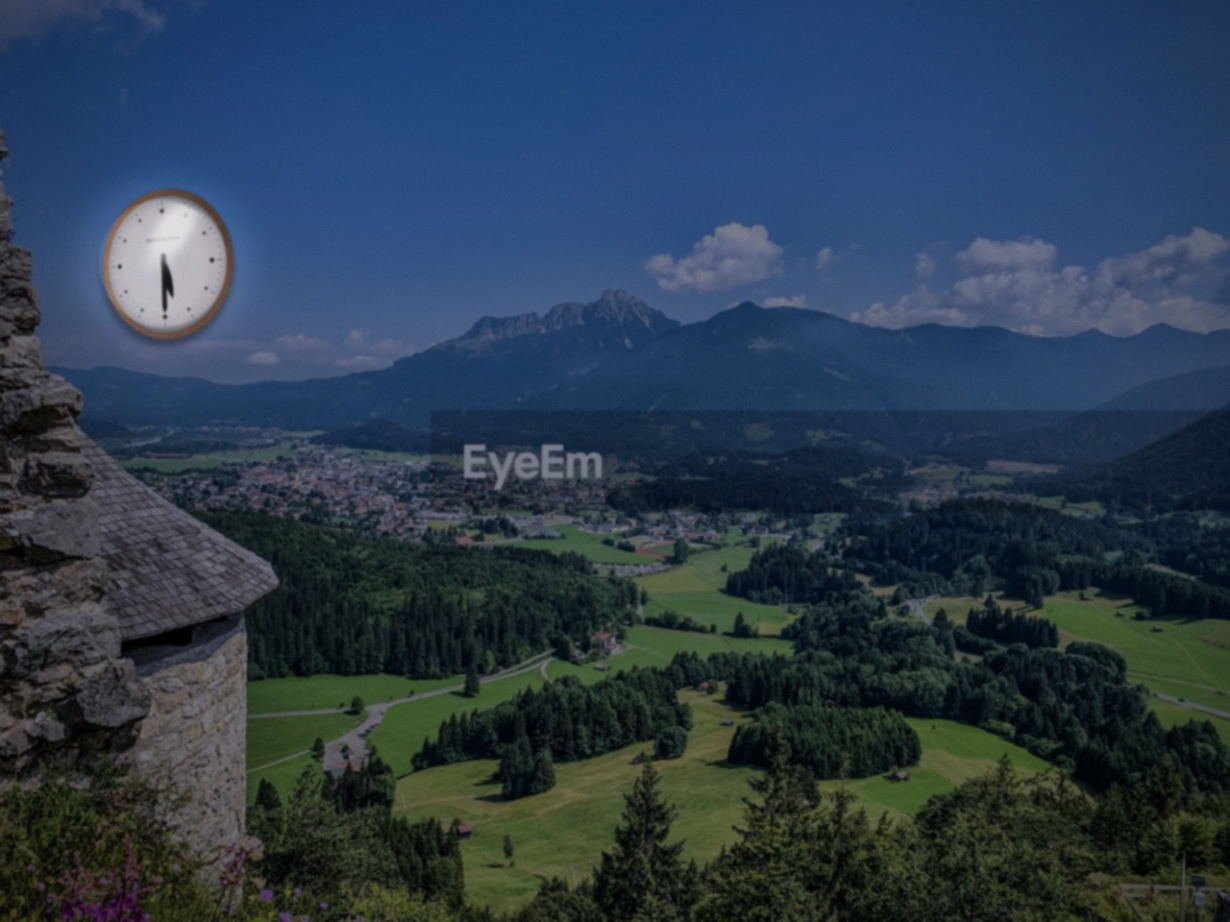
5.30
